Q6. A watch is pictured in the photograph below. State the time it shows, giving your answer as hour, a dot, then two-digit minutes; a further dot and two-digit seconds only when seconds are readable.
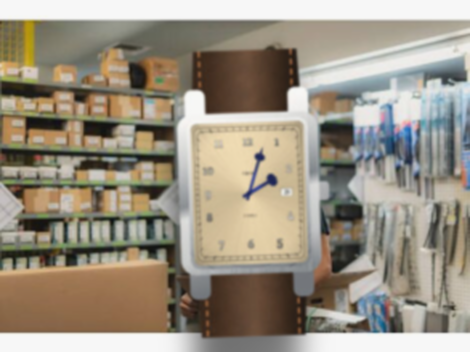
2.03
